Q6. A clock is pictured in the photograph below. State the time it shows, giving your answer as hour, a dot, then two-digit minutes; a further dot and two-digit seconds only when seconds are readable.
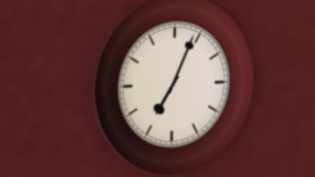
7.04
